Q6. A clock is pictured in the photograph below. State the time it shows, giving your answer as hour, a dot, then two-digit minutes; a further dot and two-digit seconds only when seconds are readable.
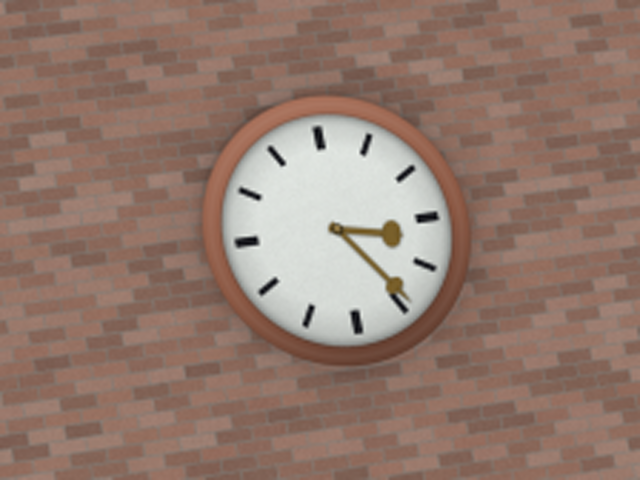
3.24
